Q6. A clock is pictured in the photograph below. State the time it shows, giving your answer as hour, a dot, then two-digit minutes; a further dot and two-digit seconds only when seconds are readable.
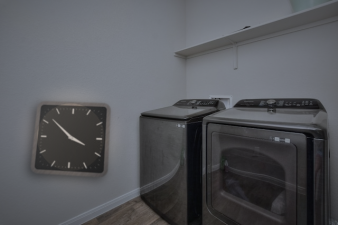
3.52
